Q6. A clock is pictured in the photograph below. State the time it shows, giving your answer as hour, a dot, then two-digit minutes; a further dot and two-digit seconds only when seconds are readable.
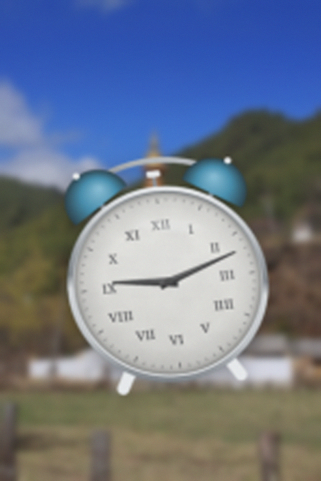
9.12
